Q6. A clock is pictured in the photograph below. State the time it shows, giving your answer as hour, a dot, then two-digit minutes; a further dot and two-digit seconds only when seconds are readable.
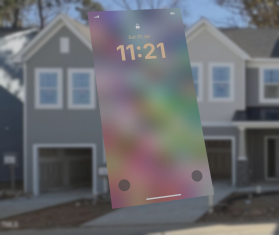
11.21
